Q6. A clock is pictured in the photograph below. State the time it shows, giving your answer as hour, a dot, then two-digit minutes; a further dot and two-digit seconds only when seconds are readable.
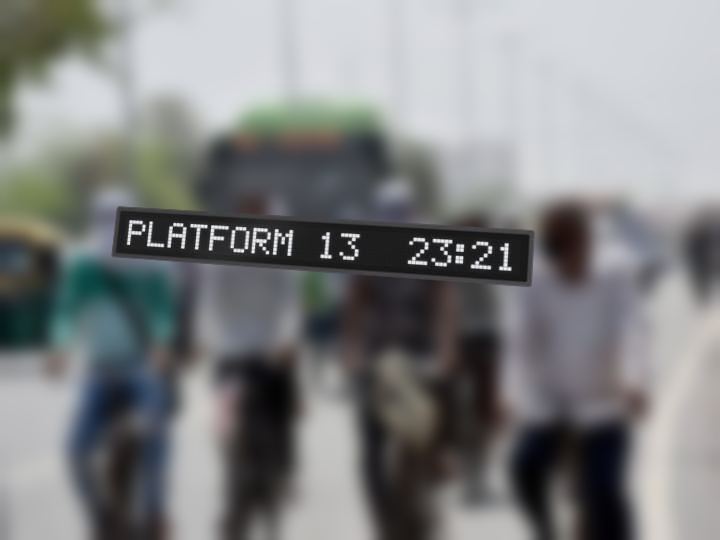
23.21
